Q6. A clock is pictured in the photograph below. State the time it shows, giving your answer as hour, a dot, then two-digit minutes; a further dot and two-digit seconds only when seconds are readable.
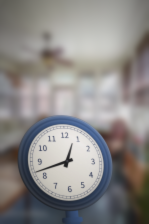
12.42
